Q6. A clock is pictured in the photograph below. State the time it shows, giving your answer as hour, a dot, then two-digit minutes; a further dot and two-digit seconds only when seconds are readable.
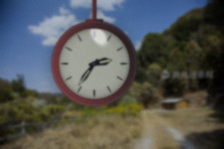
2.36
